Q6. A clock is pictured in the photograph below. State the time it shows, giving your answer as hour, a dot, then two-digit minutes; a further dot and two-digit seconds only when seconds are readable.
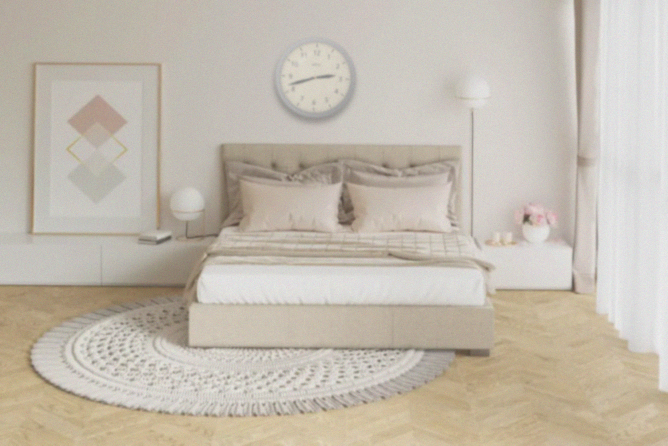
2.42
